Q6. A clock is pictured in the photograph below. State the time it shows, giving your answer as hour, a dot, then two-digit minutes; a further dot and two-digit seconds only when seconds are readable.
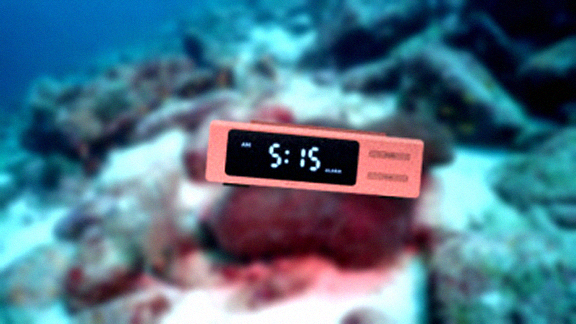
5.15
